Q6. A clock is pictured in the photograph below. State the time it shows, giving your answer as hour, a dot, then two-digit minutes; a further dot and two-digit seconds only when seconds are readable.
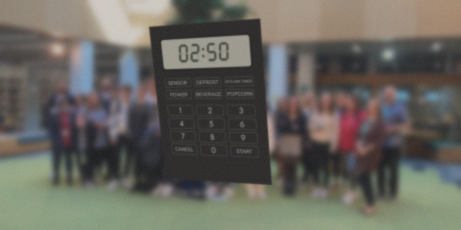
2.50
